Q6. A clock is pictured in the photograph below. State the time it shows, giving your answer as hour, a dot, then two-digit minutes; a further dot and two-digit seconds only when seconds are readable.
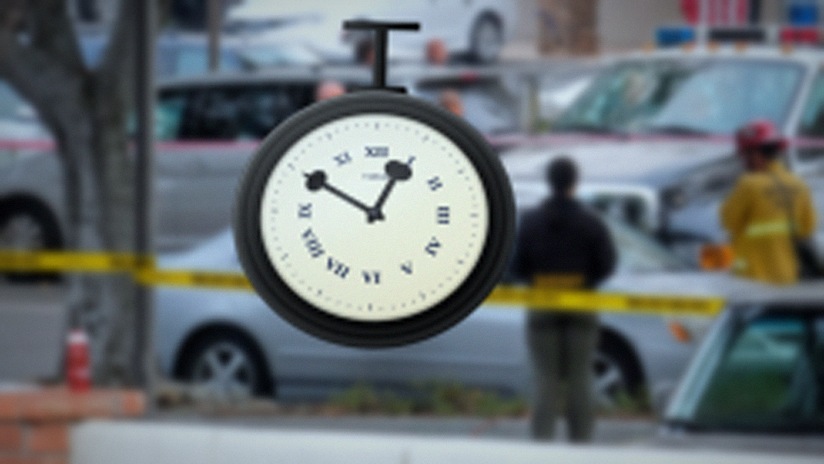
12.50
